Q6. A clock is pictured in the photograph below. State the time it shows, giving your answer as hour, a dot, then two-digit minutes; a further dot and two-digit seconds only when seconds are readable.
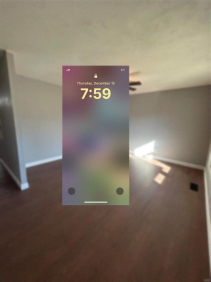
7.59
